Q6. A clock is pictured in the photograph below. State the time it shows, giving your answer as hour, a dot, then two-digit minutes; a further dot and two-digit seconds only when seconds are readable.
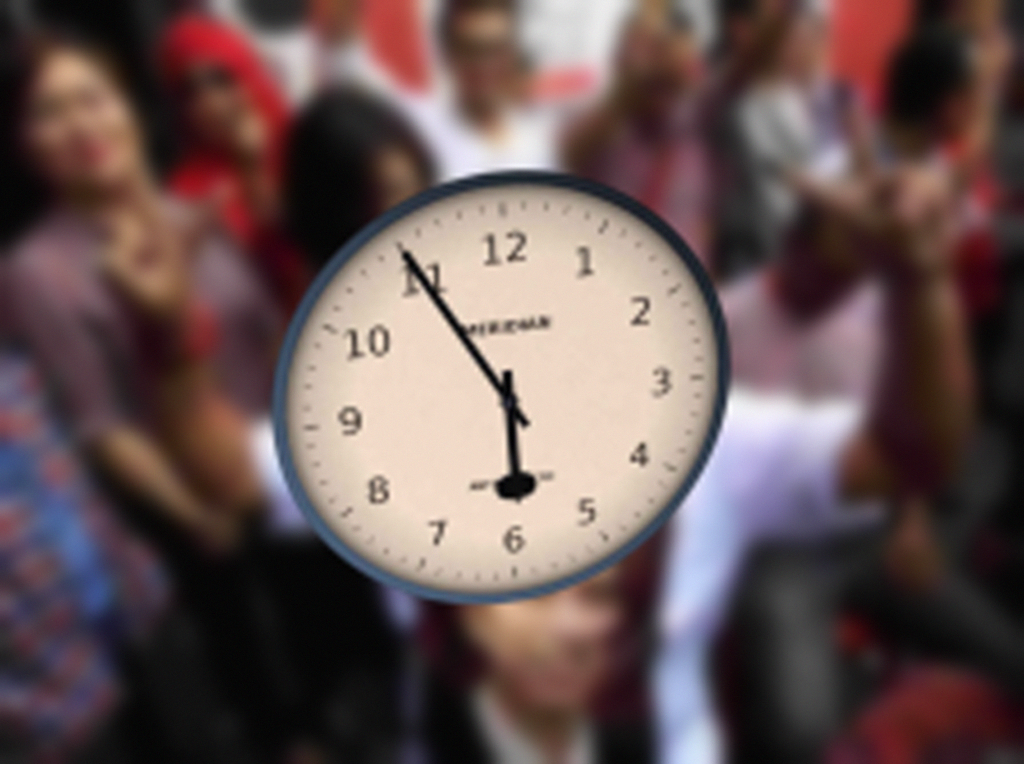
5.55
